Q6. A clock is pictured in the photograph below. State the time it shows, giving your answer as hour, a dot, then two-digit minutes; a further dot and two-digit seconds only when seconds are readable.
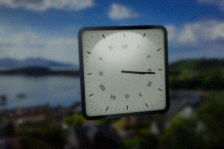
3.16
